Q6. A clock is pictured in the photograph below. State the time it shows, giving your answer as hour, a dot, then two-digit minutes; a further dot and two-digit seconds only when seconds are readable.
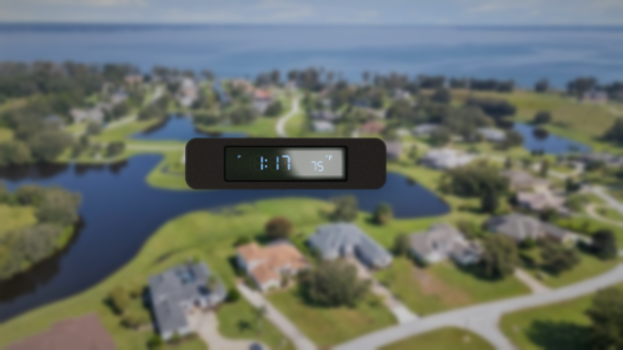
1.17
